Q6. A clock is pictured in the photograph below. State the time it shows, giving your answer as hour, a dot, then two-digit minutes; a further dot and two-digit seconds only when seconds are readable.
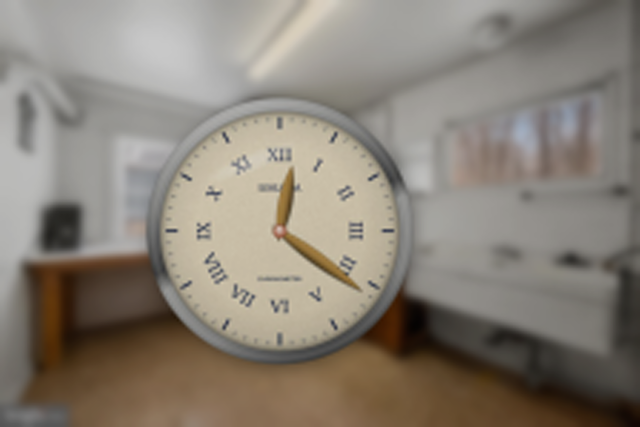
12.21
